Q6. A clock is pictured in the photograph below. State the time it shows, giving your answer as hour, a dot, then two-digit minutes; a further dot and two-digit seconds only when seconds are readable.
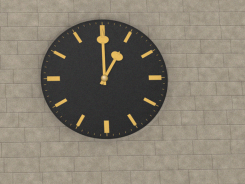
1.00
